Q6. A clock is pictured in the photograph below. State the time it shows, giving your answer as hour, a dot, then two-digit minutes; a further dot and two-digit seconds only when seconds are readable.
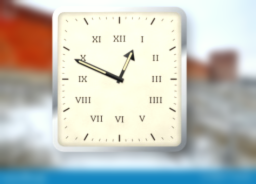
12.49
